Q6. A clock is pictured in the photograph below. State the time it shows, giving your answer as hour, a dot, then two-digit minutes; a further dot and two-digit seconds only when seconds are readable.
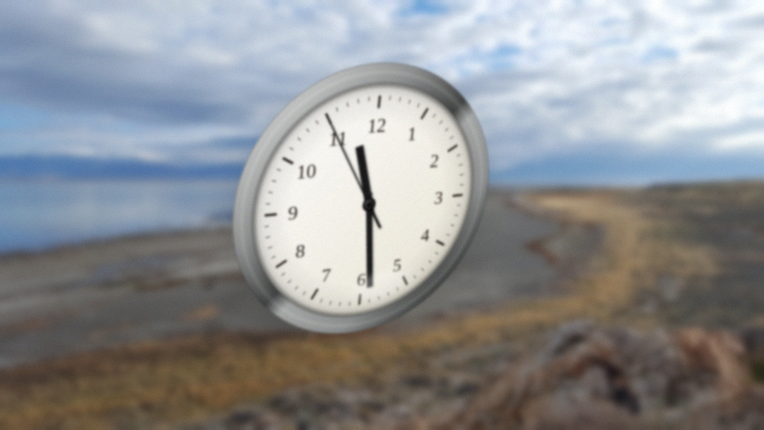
11.28.55
